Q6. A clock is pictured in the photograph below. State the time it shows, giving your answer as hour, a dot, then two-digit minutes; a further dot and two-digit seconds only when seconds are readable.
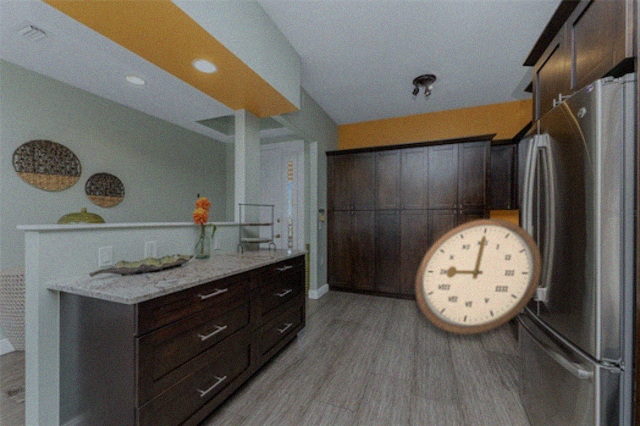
9.00
